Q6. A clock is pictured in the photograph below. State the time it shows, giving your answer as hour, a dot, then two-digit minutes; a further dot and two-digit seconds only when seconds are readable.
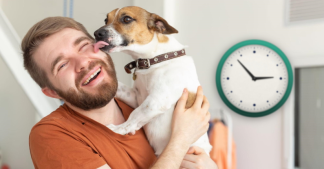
2.53
